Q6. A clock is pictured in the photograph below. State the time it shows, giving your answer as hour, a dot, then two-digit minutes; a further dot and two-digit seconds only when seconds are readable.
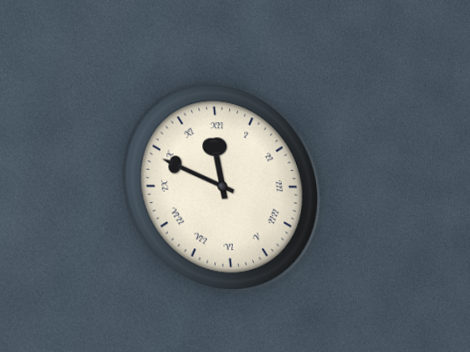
11.49
